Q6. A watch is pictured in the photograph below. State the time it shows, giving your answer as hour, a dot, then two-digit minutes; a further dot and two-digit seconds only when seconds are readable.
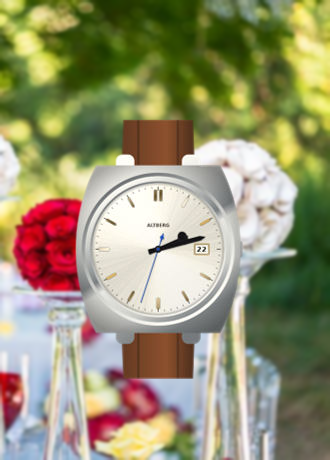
2.12.33
